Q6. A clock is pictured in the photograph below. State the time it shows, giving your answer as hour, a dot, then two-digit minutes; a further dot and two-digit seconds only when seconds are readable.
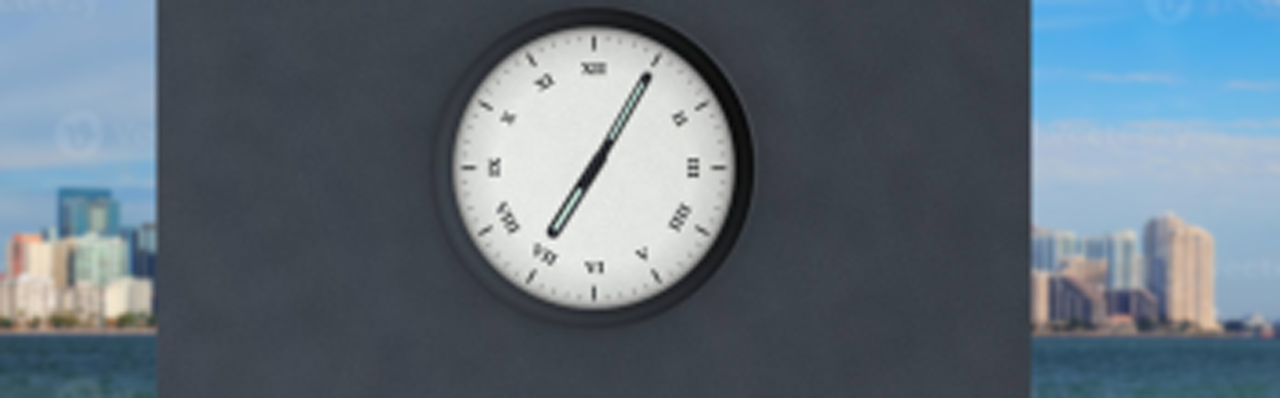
7.05
